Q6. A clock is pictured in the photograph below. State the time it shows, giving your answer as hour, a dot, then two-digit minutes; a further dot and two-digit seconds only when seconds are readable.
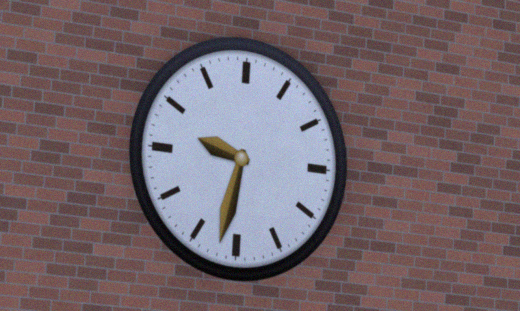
9.32
